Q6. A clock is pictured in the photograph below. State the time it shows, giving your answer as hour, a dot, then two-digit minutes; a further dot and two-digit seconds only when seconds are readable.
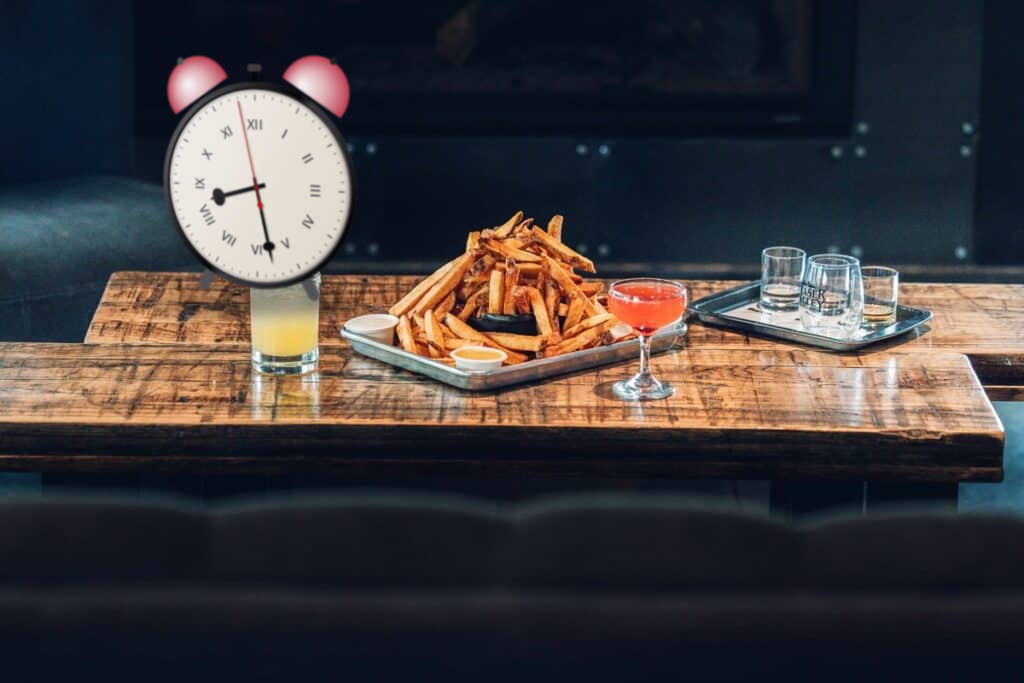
8.27.58
